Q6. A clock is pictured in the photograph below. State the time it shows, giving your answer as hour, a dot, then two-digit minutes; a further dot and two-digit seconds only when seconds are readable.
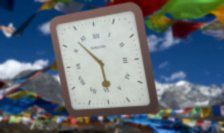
5.53
